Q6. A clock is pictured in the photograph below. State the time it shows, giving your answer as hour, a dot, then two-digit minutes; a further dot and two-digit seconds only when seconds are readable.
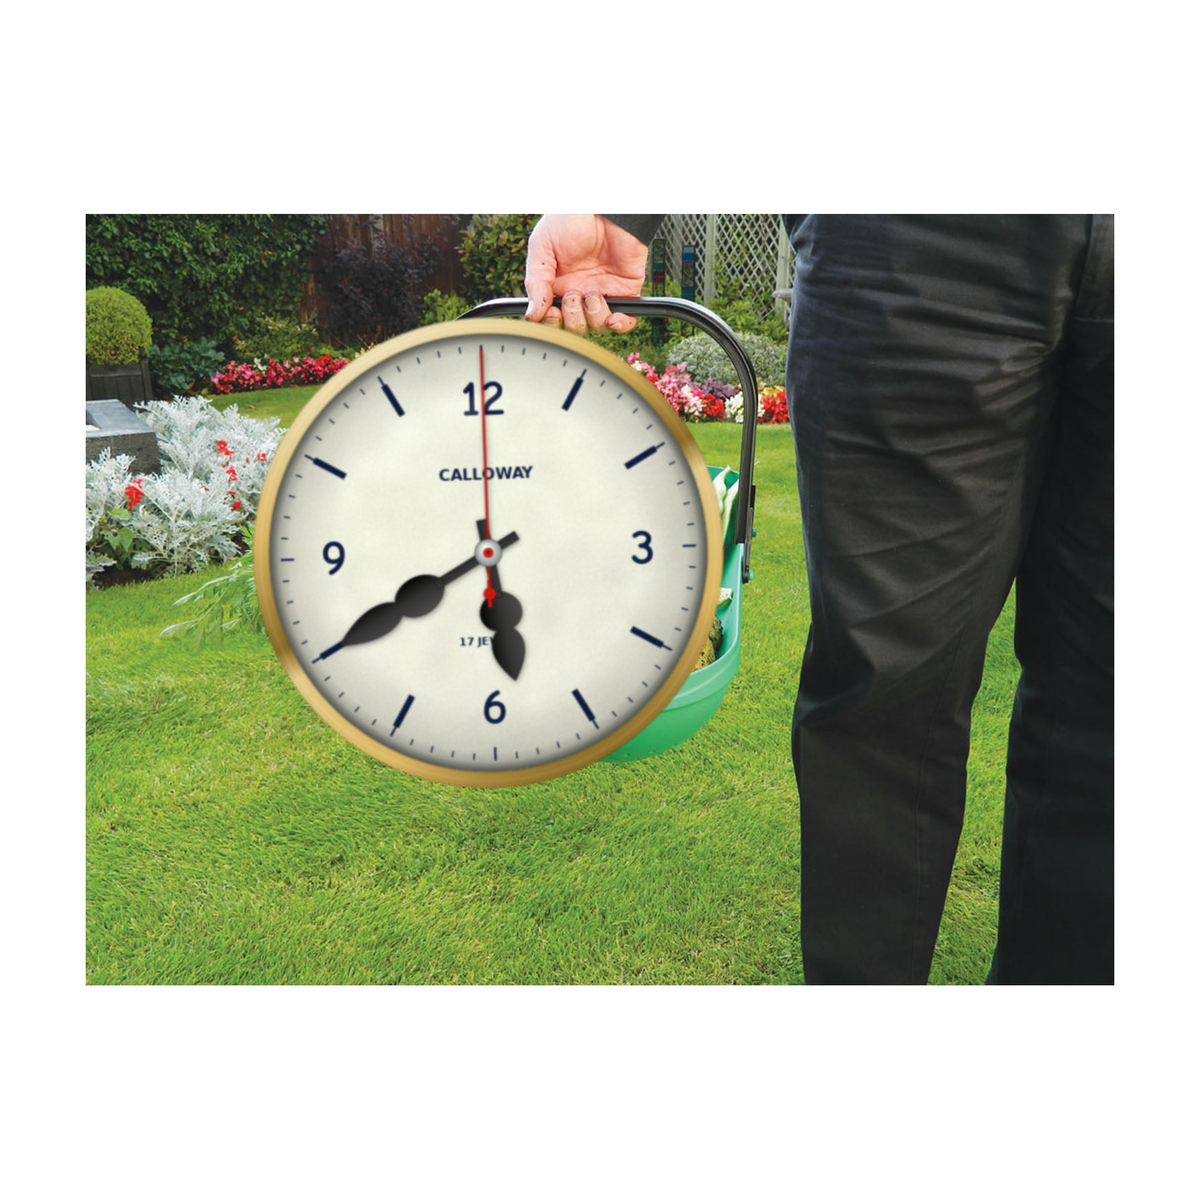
5.40.00
